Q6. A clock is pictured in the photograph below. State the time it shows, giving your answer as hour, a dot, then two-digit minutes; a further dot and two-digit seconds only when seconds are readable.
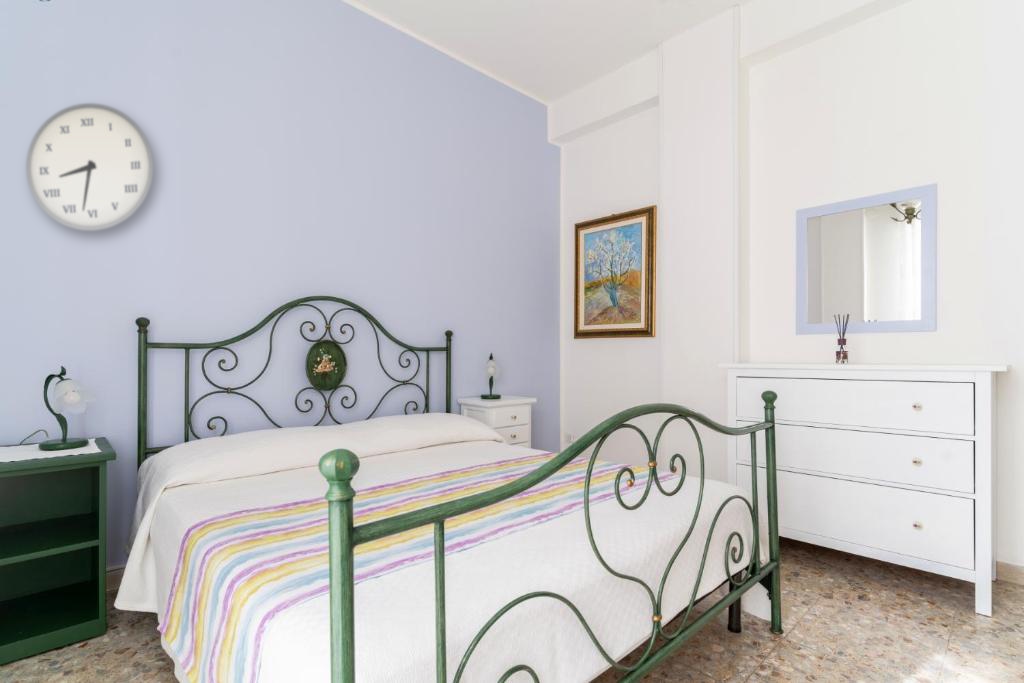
8.32
